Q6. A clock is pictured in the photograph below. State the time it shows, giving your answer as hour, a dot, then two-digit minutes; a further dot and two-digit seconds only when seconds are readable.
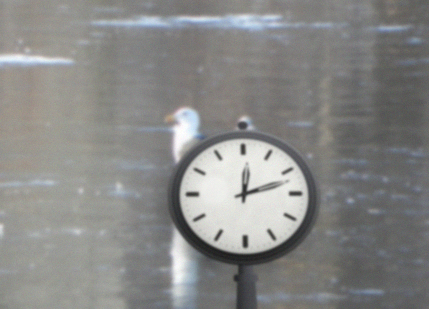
12.12
